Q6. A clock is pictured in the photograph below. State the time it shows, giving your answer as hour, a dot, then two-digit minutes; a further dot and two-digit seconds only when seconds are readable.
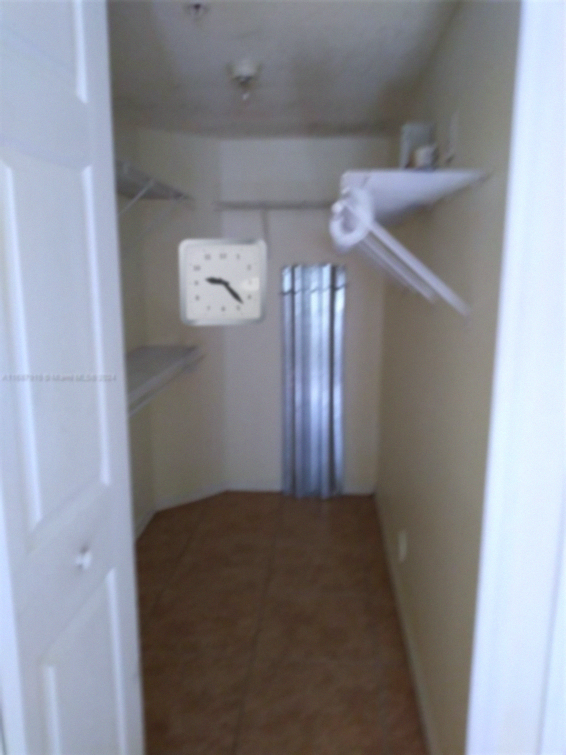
9.23
